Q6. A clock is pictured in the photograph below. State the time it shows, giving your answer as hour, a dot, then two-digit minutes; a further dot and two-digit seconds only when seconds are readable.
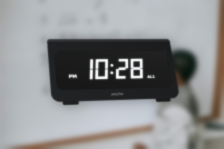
10.28
